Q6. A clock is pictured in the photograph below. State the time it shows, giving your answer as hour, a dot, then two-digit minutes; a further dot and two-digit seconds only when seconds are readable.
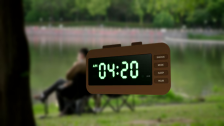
4.20
